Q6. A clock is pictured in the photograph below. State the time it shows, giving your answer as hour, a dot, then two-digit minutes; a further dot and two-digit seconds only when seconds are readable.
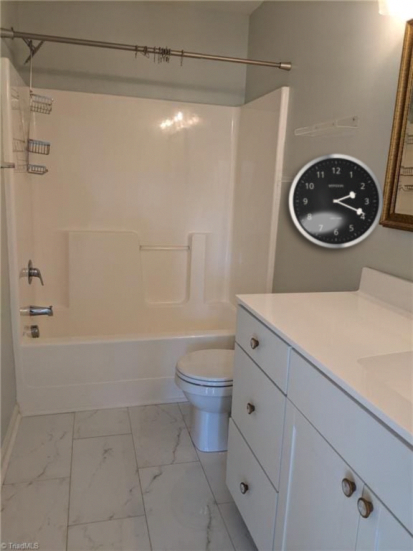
2.19
